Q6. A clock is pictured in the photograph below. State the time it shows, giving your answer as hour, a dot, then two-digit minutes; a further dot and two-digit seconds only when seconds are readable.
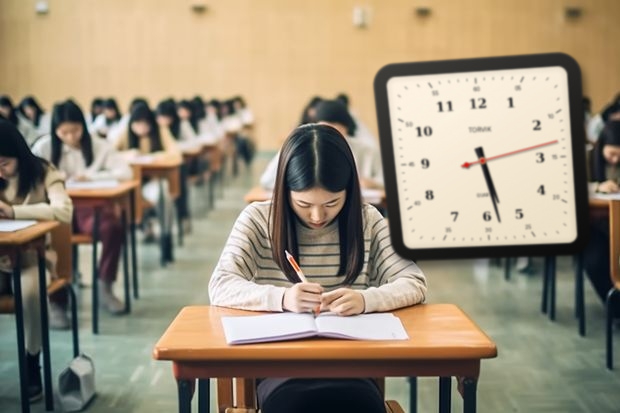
5.28.13
